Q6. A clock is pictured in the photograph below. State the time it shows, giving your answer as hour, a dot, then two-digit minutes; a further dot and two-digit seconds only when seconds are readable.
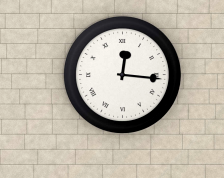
12.16
